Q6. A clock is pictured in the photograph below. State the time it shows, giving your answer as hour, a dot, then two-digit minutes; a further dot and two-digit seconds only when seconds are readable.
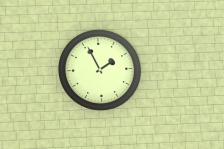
1.56
